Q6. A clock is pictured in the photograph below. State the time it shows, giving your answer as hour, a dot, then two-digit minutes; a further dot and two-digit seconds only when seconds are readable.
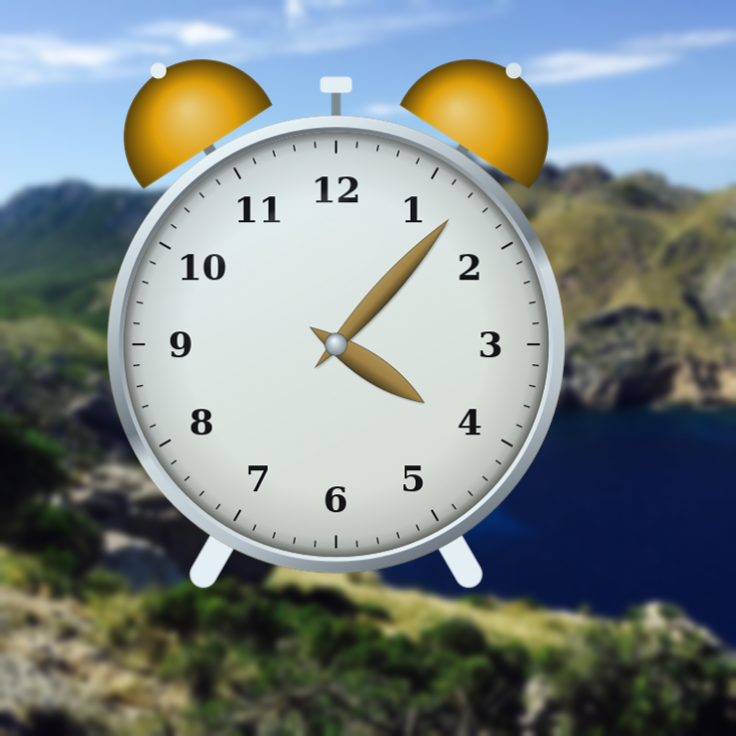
4.07
